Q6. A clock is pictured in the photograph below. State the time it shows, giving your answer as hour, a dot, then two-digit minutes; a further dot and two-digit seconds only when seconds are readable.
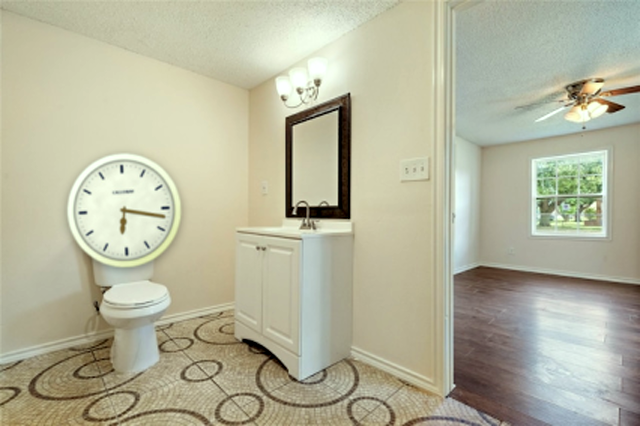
6.17
